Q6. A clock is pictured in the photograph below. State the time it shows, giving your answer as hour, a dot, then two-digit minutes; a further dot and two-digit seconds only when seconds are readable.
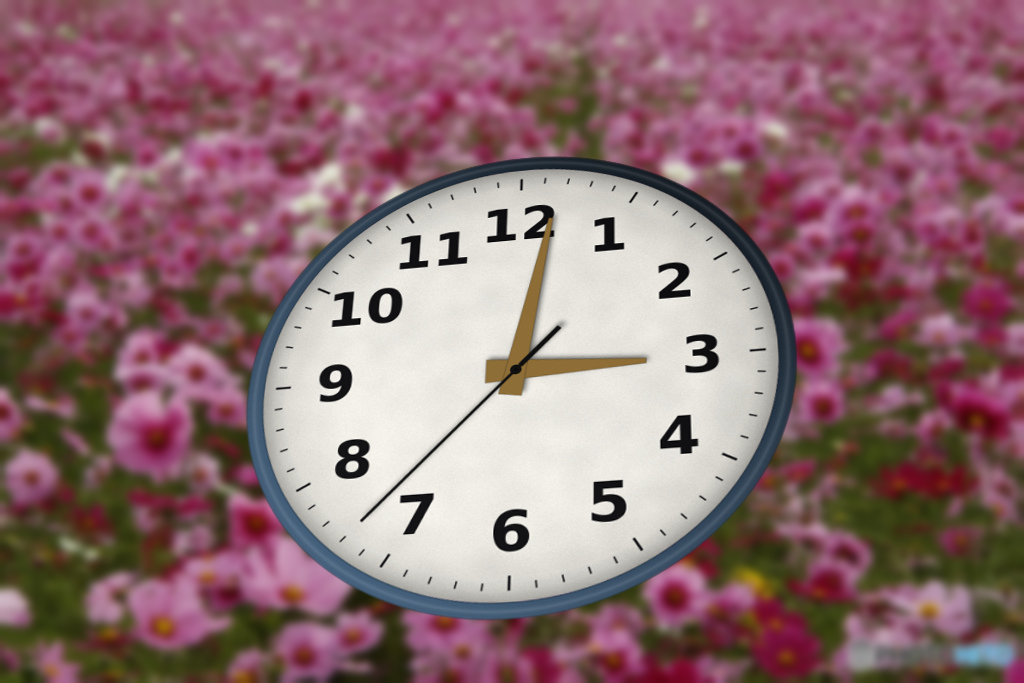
3.01.37
